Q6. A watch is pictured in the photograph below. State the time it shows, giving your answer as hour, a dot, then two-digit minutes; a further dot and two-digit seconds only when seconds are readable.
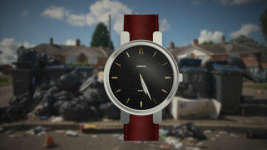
5.26
